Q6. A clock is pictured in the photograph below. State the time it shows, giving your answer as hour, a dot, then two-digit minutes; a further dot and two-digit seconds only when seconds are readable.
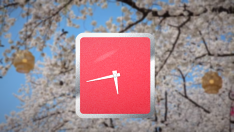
5.43
